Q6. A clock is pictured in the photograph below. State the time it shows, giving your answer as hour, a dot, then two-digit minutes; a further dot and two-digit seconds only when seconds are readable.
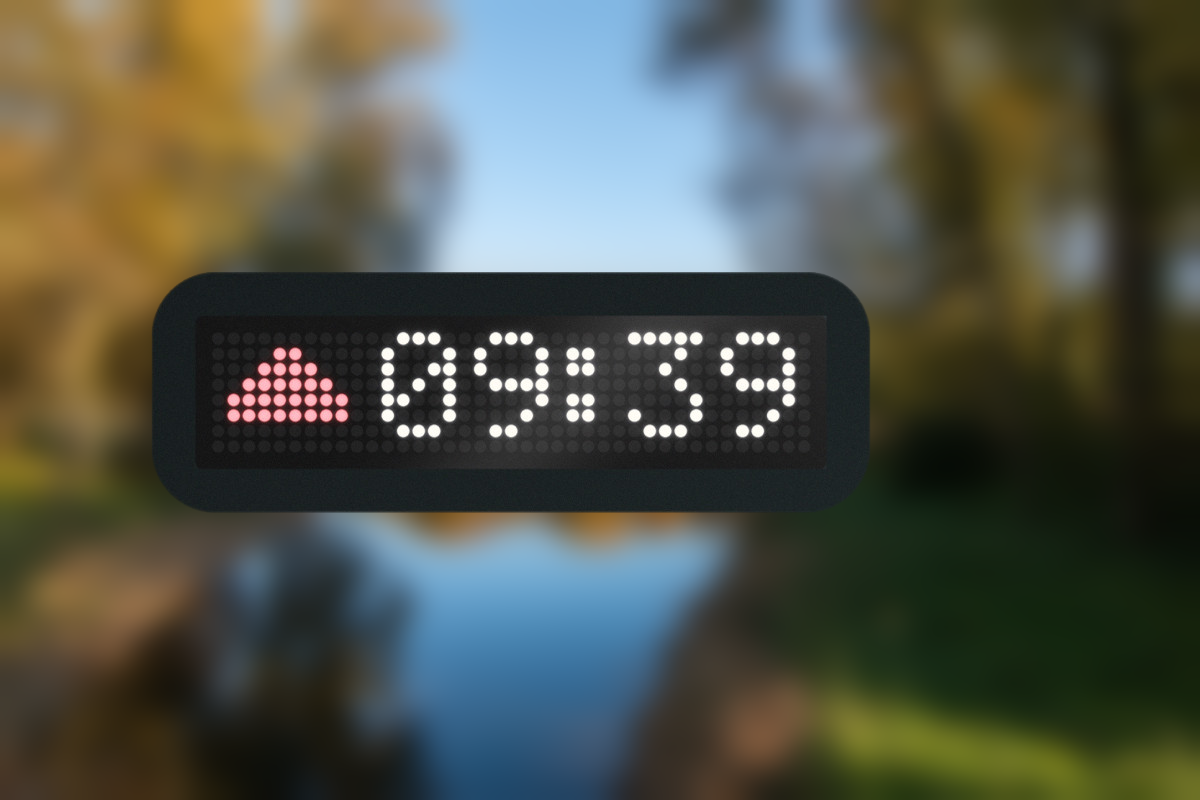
9.39
